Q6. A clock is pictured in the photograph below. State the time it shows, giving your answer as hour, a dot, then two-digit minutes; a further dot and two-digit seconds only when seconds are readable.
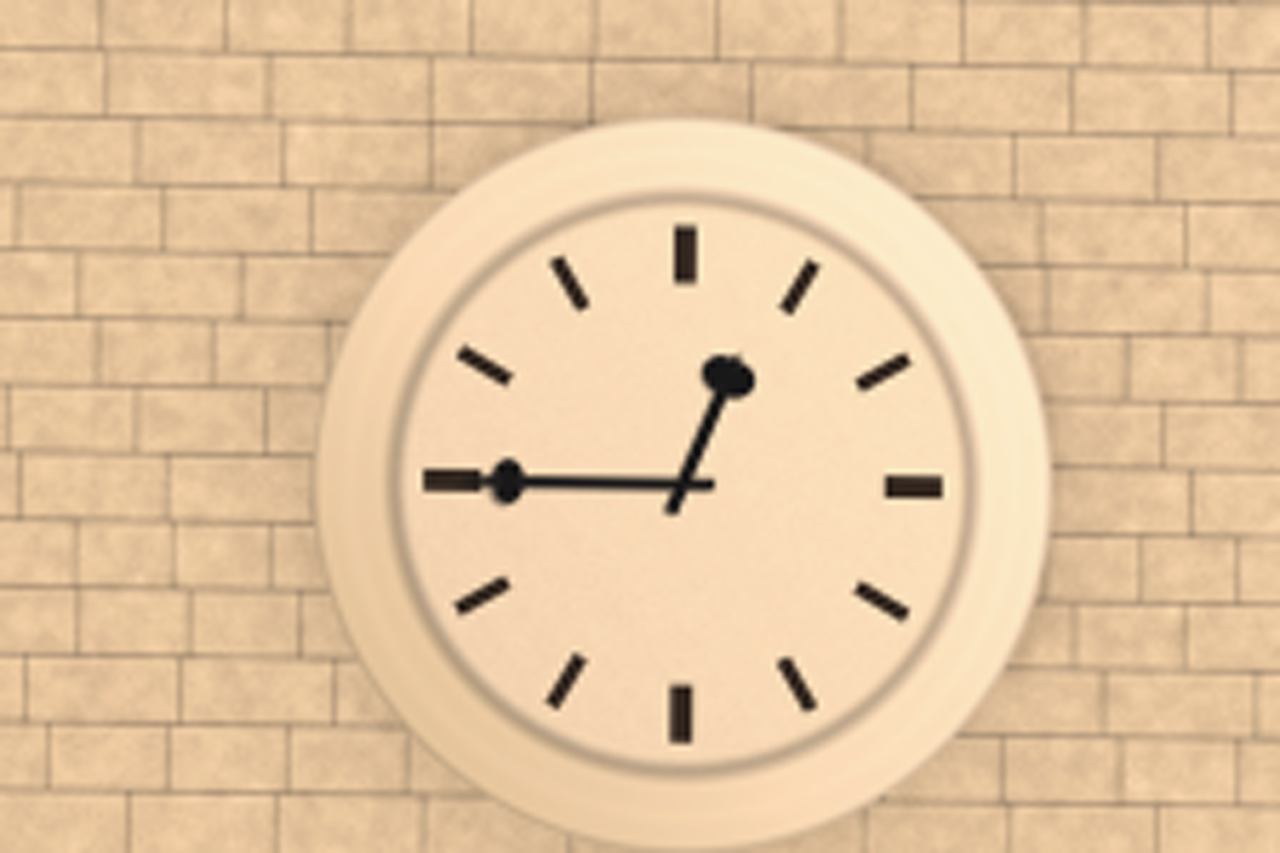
12.45
